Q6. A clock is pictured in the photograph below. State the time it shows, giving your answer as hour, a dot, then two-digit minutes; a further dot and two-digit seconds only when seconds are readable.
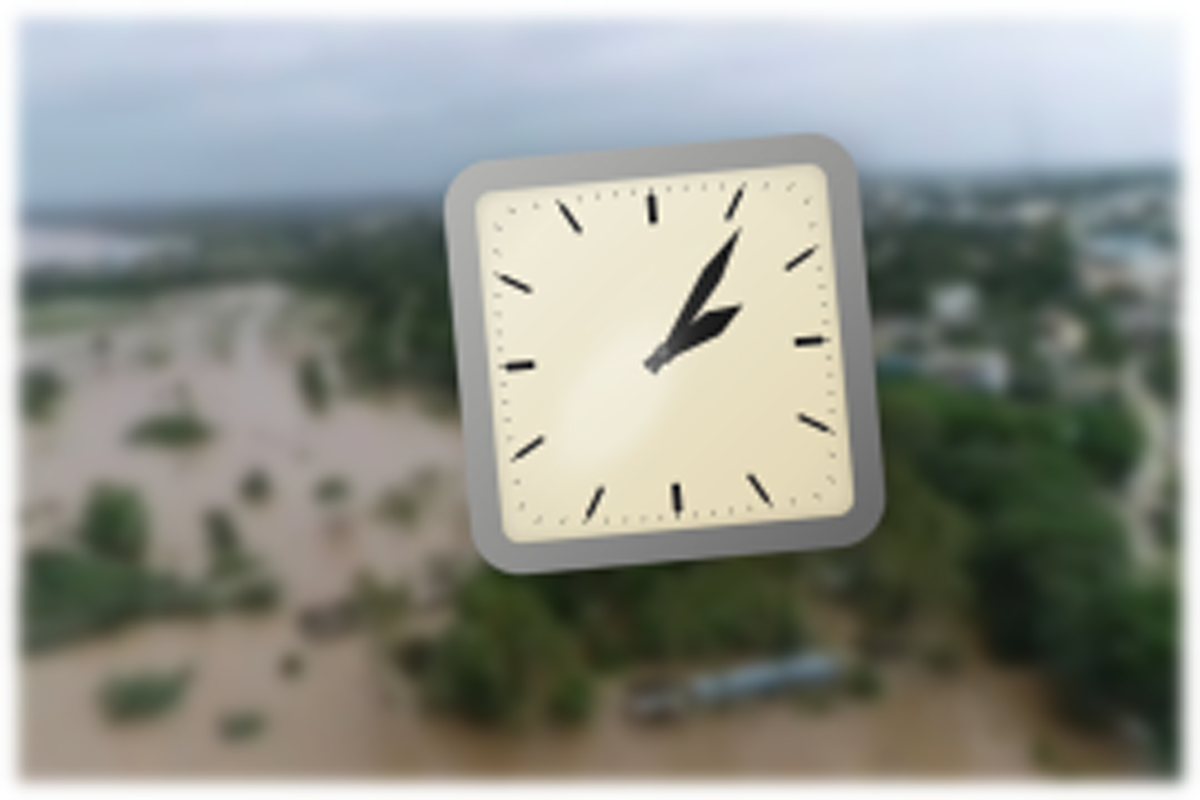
2.06
